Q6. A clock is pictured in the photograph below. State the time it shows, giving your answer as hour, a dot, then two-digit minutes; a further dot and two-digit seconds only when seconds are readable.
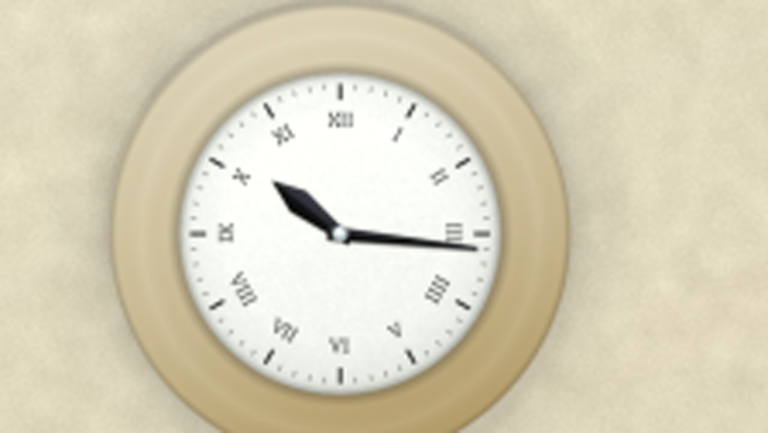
10.16
